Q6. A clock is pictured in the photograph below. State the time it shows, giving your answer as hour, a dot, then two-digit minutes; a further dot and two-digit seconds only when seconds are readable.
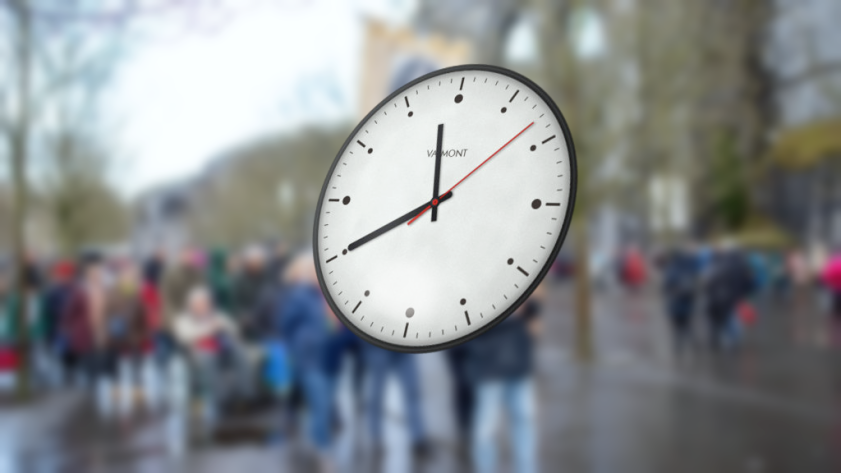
11.40.08
